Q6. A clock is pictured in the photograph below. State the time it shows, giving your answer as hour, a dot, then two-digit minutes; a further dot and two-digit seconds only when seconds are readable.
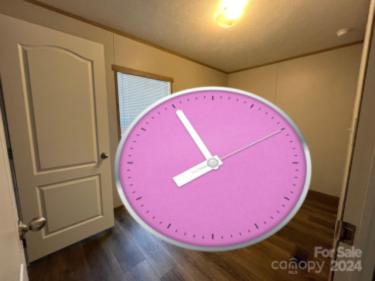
7.55.10
